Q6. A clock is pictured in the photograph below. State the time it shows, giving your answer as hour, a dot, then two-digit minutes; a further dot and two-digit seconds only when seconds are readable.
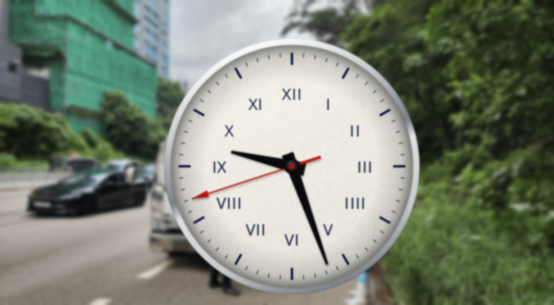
9.26.42
